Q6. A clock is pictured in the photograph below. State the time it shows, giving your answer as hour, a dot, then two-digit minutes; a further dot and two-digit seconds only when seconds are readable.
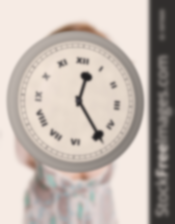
12.24
